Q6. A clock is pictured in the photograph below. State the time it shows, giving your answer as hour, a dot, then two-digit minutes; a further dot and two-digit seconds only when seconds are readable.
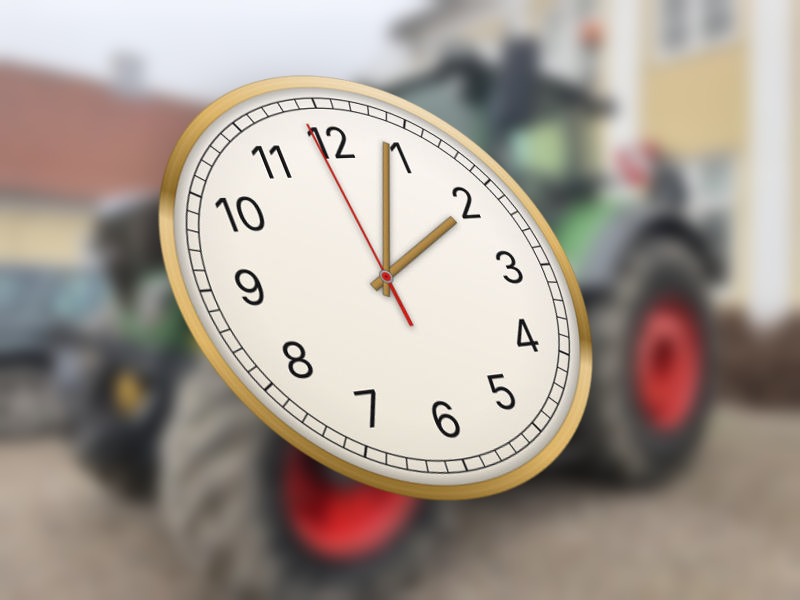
2.03.59
